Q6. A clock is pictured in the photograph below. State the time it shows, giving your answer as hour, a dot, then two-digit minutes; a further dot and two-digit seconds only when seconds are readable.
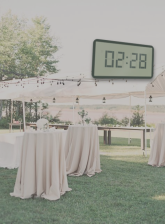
2.28
